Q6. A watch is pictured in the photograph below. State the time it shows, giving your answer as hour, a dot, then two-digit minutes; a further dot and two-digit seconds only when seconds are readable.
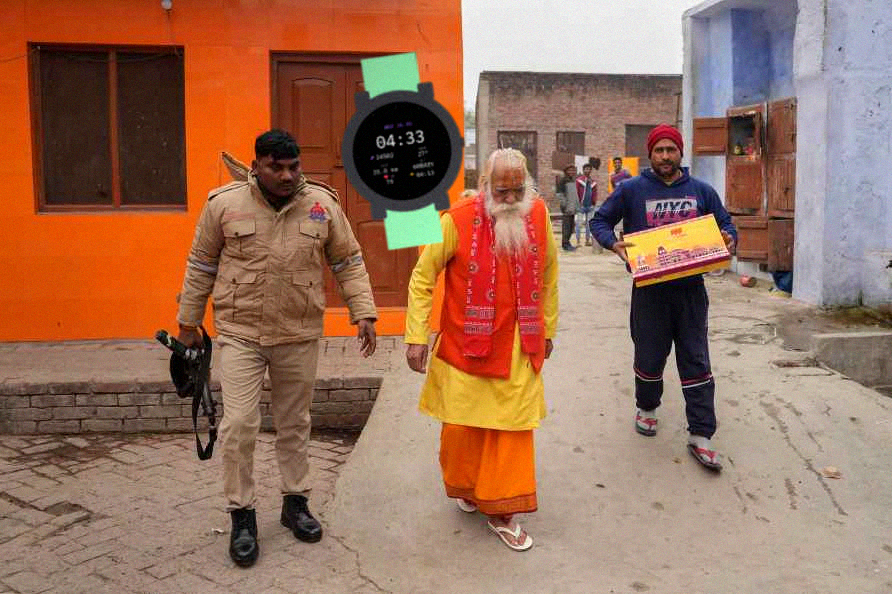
4.33
